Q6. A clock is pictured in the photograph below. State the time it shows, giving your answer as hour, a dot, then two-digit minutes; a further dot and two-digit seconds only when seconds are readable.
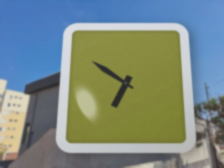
6.51
